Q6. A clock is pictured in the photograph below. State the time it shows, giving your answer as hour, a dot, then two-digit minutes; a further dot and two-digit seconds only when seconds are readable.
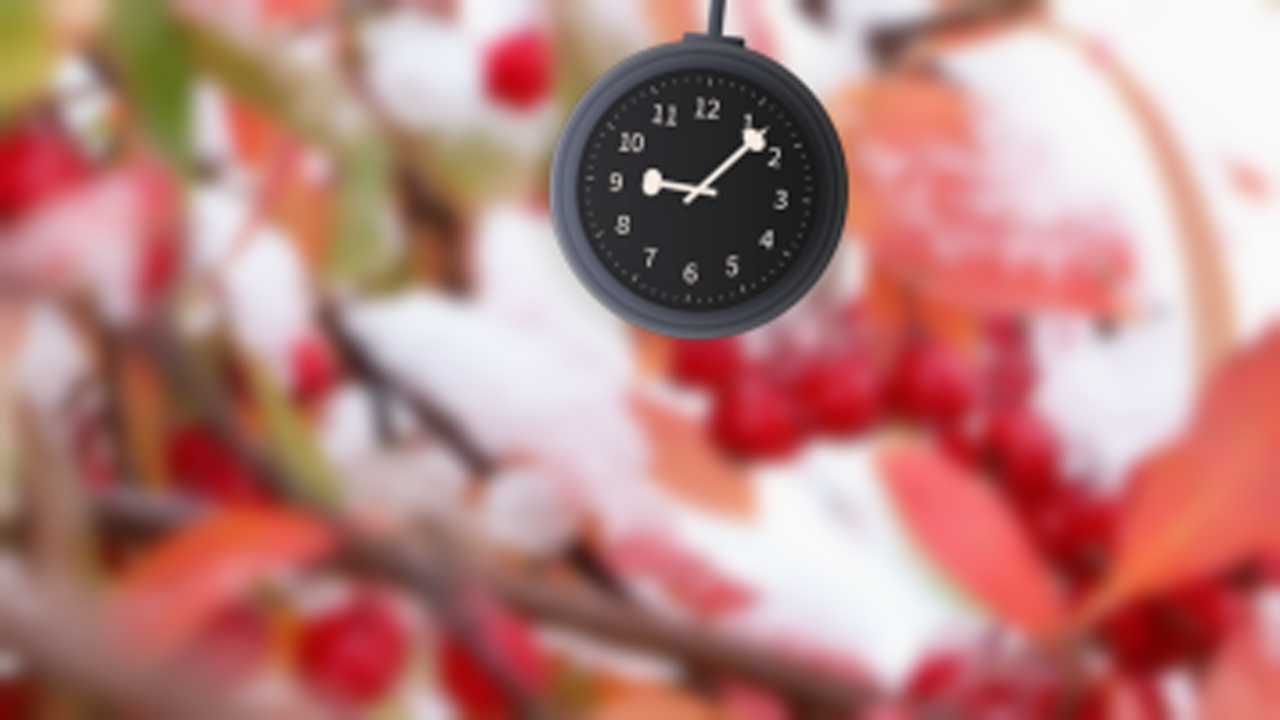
9.07
